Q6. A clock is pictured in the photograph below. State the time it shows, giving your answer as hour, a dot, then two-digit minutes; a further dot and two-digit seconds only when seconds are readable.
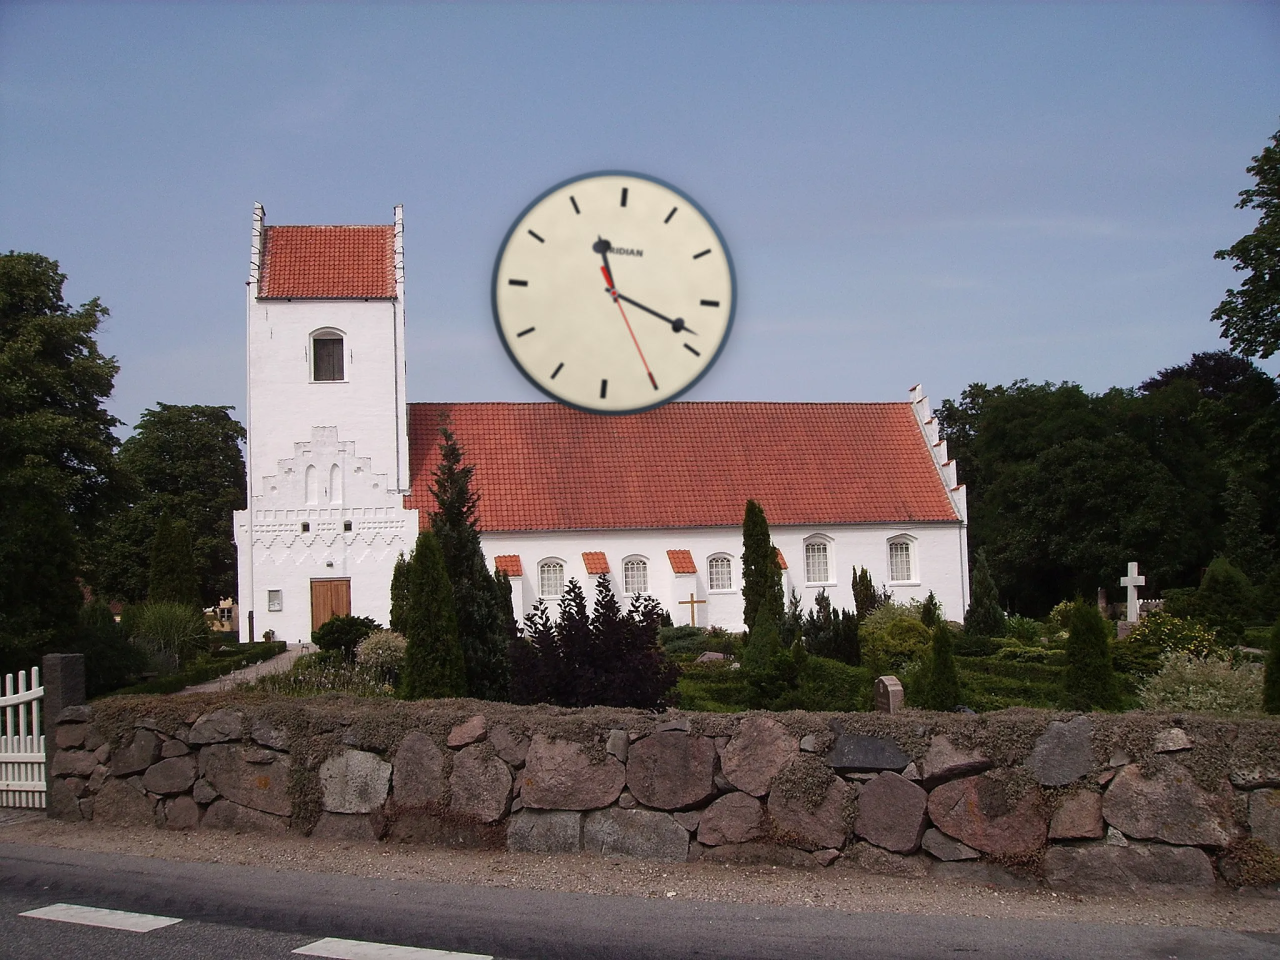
11.18.25
